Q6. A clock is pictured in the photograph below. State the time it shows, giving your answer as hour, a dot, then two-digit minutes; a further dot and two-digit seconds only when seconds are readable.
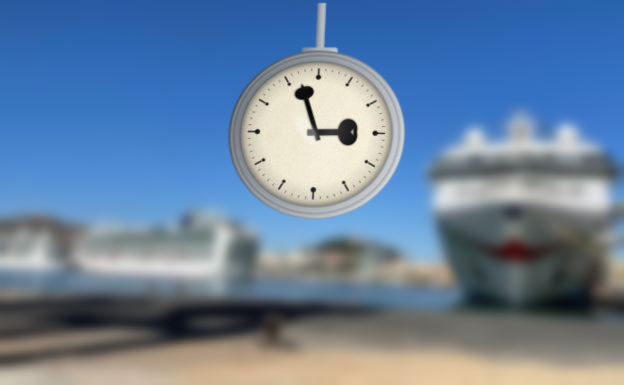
2.57
